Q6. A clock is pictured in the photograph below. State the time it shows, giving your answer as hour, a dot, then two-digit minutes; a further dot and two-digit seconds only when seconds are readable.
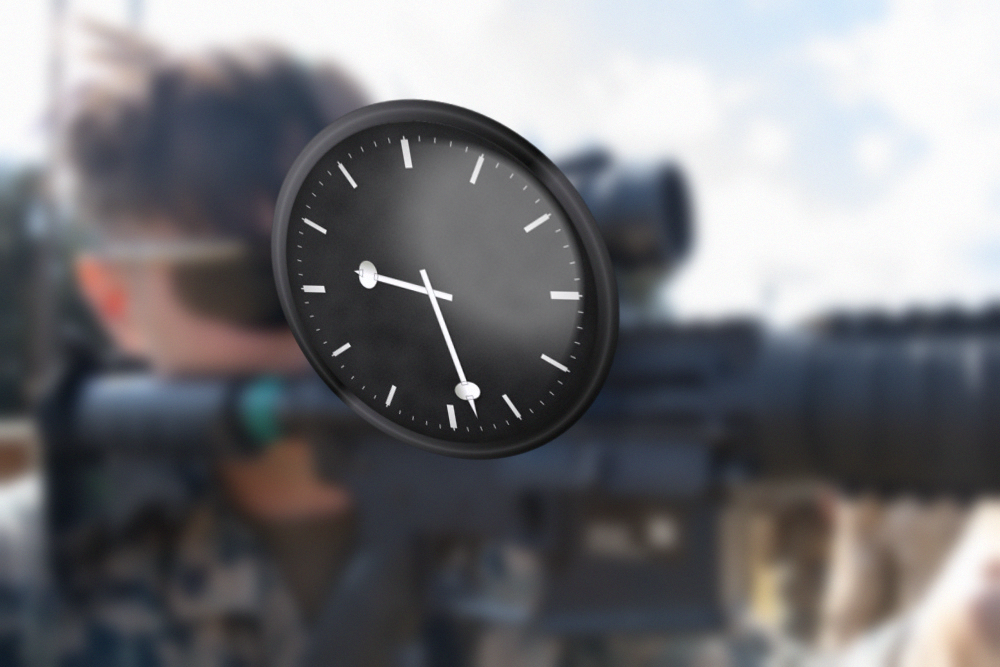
9.28
